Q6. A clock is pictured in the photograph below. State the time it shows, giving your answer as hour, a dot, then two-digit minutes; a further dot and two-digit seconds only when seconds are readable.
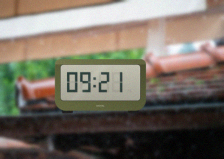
9.21
